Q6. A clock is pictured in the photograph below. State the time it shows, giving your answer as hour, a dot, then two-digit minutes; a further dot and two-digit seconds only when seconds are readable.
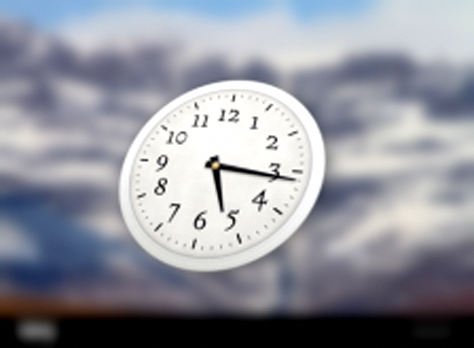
5.16
